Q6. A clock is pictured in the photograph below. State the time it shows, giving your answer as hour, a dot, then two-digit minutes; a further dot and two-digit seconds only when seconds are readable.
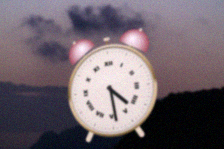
4.29
